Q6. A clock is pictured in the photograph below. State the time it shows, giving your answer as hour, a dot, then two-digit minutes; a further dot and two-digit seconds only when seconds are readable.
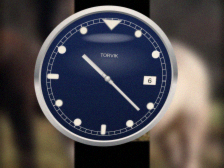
10.22
